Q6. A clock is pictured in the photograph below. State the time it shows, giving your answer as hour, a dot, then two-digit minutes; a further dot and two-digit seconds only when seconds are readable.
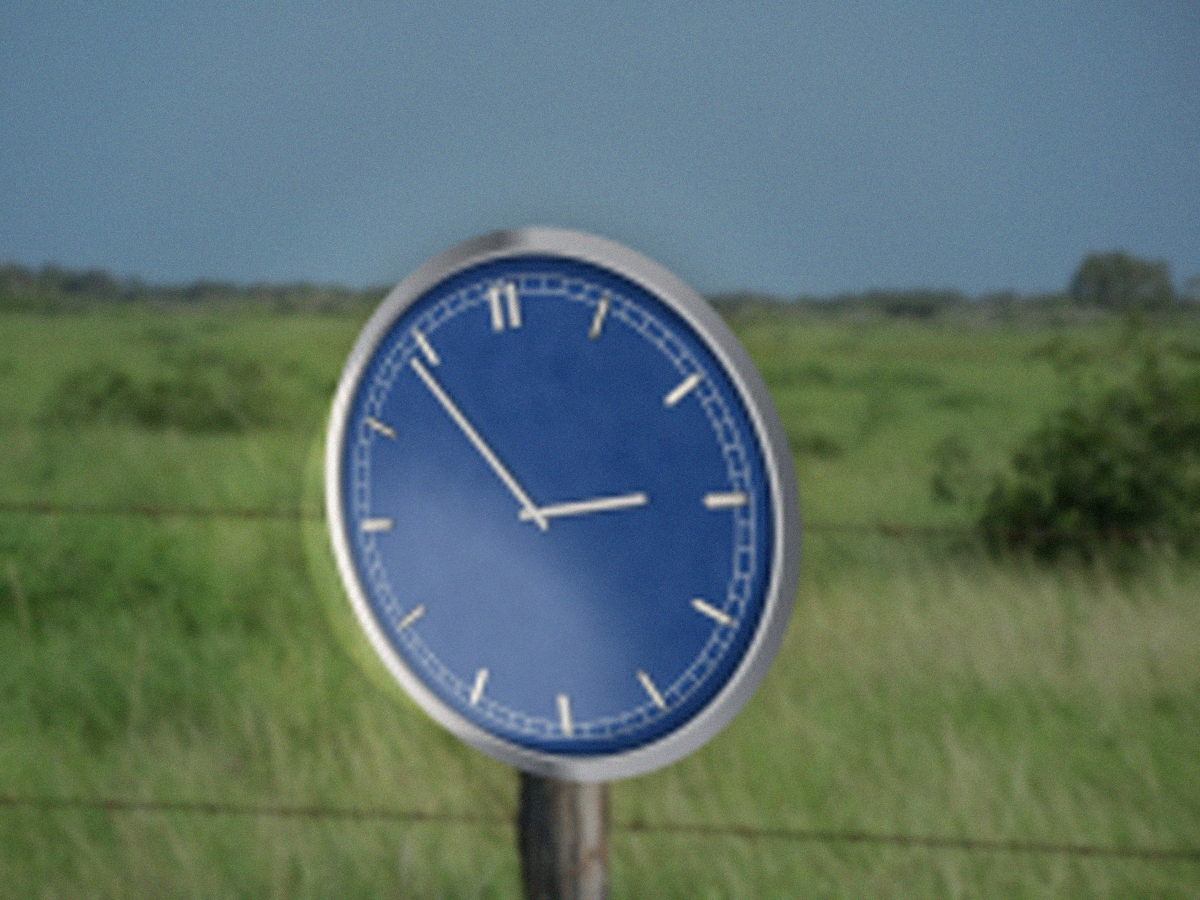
2.54
